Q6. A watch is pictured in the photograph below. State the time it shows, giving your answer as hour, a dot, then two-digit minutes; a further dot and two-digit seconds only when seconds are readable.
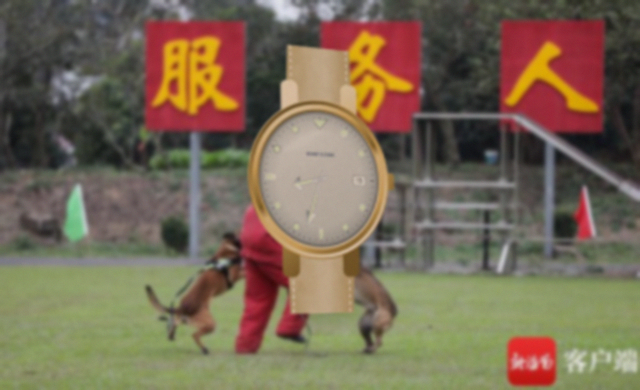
8.33
